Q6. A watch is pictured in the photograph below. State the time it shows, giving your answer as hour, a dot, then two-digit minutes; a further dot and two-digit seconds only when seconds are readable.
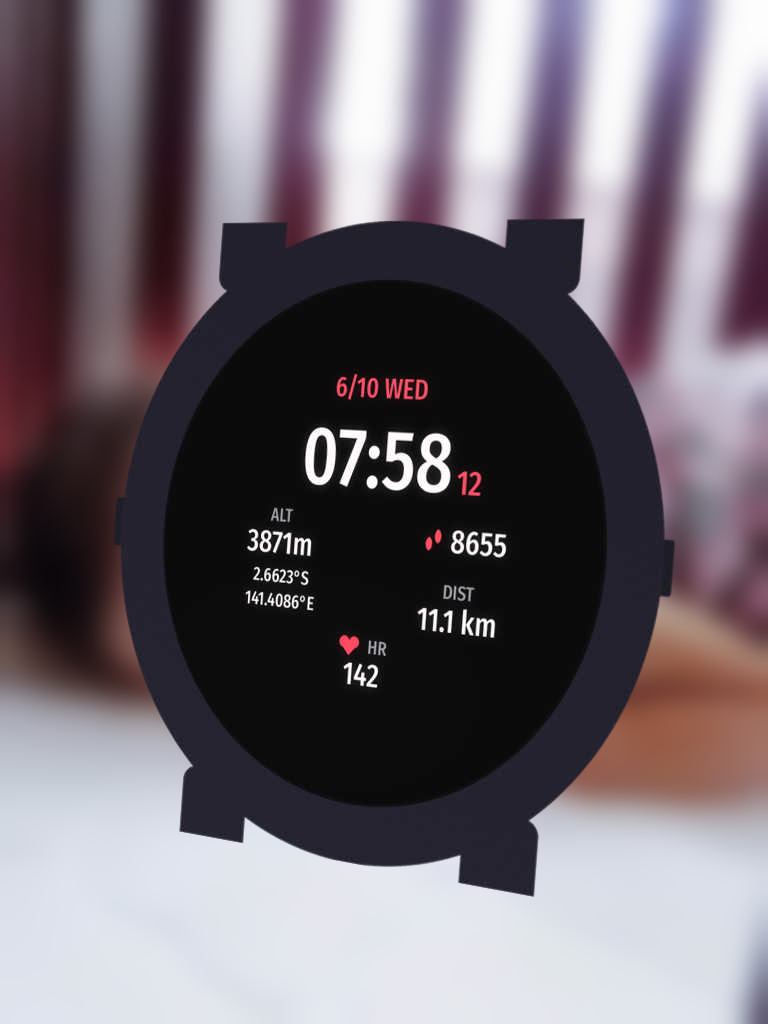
7.58.12
